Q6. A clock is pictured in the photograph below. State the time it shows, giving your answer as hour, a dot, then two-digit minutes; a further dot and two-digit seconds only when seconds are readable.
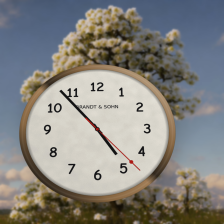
4.53.23
